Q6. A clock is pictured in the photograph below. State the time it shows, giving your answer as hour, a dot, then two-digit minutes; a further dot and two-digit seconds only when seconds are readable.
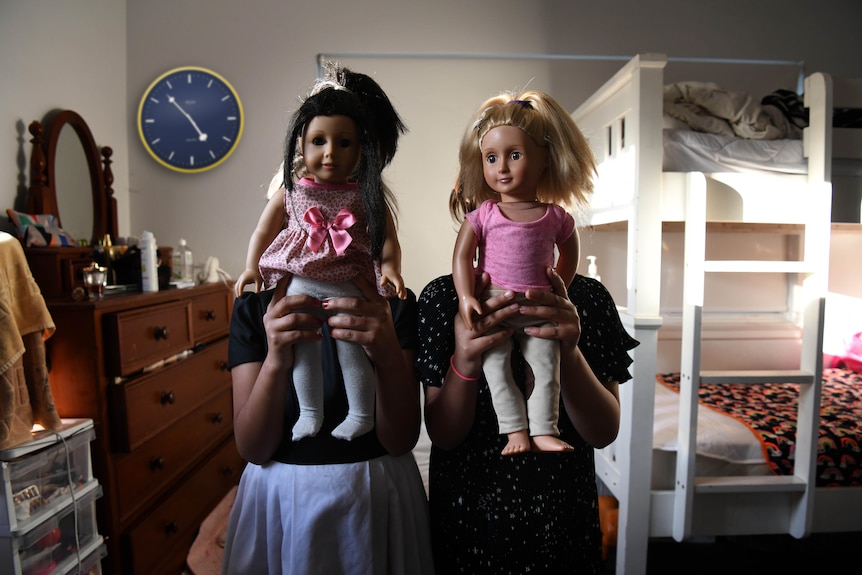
4.53
